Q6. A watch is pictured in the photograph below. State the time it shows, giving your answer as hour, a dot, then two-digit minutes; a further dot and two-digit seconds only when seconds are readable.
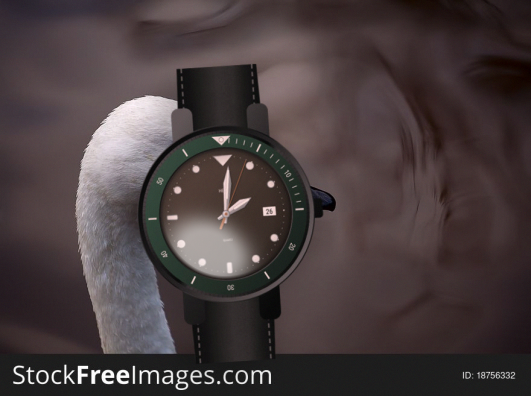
2.01.04
